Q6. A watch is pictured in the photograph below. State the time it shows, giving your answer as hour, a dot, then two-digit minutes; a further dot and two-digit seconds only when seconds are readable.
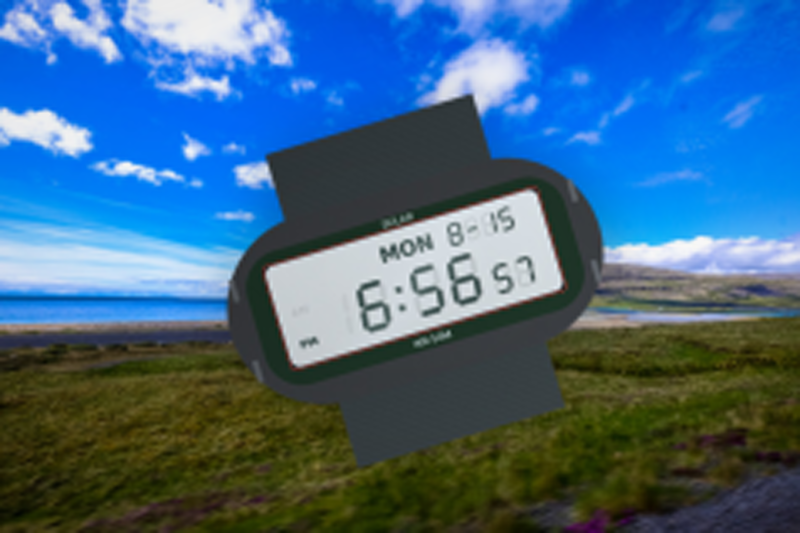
6.56.57
